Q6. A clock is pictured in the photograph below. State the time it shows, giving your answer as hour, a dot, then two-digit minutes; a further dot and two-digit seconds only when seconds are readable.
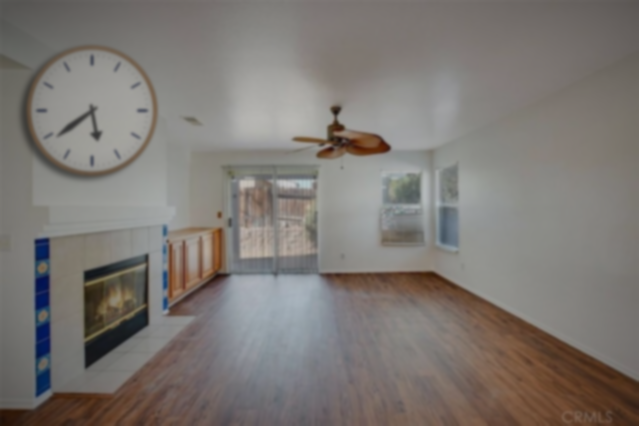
5.39
